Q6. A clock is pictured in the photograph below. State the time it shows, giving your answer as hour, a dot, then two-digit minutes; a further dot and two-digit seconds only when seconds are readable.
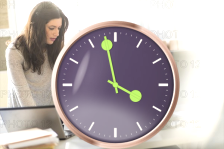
3.58
